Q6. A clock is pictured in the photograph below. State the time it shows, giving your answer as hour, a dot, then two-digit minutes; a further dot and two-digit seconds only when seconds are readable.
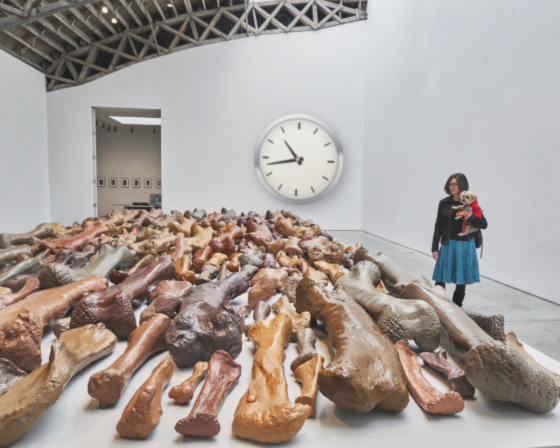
10.43
